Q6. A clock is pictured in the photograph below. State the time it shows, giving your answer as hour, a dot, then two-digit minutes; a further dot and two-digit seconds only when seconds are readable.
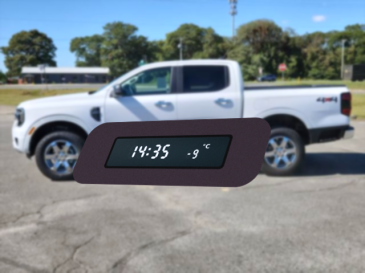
14.35
